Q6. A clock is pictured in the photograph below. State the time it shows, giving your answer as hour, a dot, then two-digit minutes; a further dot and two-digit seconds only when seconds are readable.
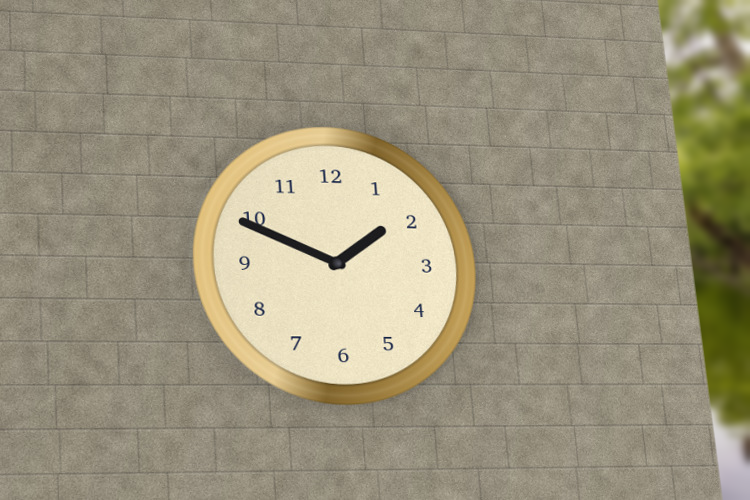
1.49
